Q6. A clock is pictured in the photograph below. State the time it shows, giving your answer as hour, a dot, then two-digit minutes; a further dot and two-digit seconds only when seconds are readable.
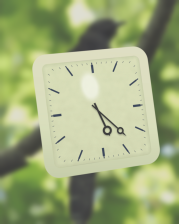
5.23
